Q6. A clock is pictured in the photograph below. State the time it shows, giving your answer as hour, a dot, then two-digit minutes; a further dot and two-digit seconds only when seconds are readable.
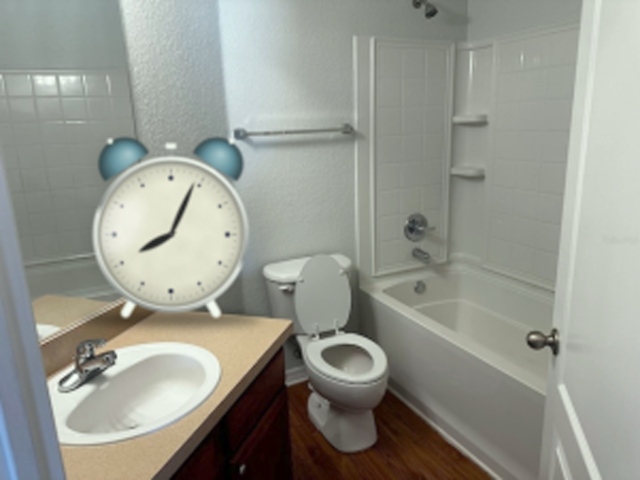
8.04
